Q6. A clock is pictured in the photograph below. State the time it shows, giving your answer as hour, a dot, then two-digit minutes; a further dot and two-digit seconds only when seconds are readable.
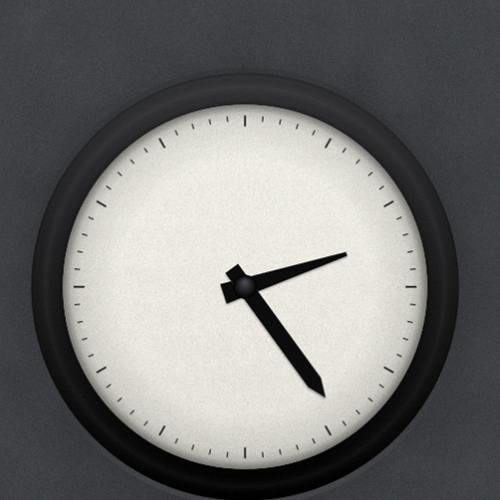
2.24
